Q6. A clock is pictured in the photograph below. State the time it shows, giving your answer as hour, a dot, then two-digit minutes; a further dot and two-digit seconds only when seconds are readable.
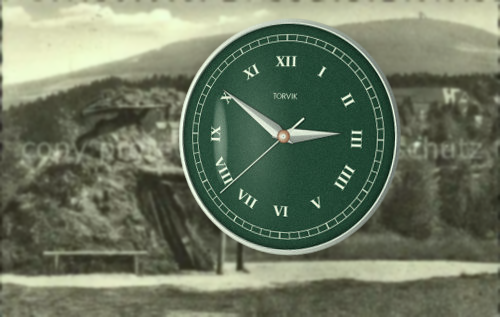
2.50.38
